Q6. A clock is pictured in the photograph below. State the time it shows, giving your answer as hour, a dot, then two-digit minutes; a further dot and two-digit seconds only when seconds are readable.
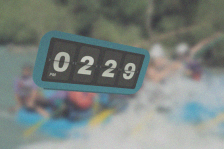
2.29
